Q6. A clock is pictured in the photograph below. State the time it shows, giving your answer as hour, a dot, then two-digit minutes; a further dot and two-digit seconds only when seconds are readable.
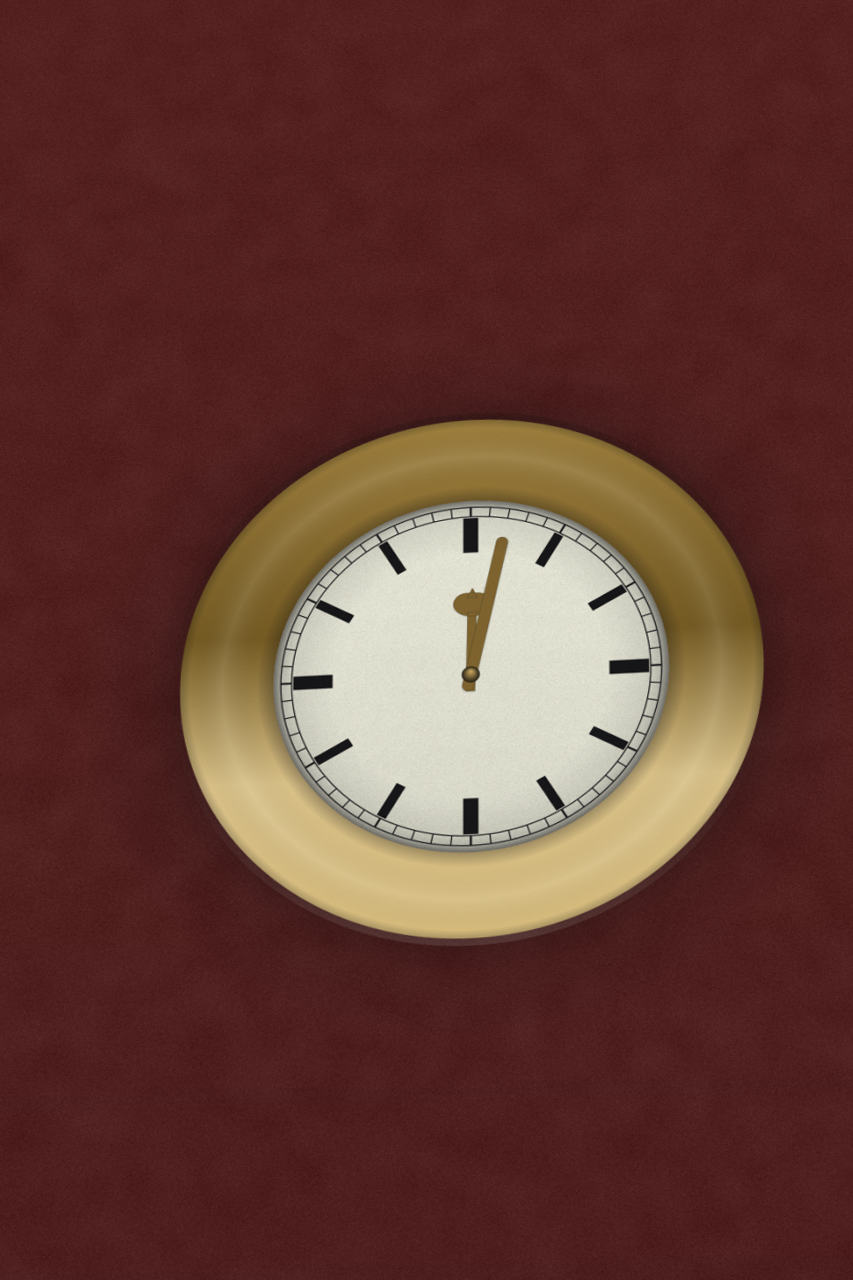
12.02
